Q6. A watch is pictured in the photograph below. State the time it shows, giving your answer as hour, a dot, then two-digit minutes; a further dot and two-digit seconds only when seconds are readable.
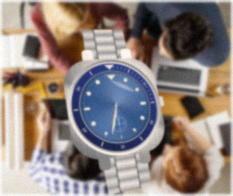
6.33
